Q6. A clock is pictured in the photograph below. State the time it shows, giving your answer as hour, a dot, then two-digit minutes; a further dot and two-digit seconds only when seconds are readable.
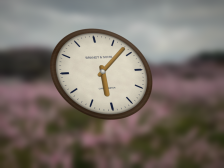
6.08
